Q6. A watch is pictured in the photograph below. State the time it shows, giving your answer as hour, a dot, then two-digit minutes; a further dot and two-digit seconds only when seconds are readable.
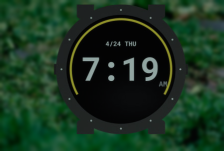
7.19
